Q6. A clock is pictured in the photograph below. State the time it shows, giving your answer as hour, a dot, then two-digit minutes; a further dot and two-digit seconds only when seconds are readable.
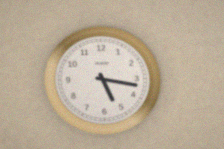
5.17
